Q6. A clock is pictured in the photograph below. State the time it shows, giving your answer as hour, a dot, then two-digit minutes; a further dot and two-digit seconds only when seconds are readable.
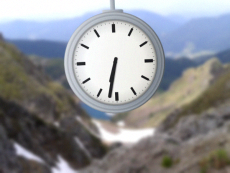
6.32
